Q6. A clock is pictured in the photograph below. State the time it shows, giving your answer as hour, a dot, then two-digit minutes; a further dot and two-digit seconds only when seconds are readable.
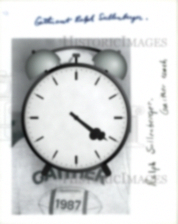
4.21
